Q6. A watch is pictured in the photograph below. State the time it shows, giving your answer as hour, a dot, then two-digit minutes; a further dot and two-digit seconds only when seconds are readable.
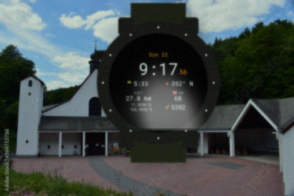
9.17
